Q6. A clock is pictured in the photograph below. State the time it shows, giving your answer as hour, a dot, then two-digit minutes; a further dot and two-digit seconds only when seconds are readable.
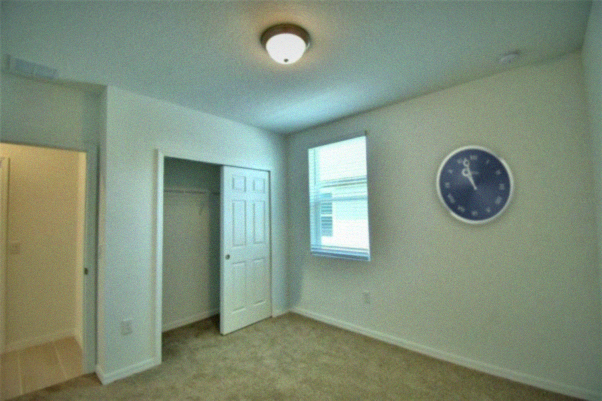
10.57
